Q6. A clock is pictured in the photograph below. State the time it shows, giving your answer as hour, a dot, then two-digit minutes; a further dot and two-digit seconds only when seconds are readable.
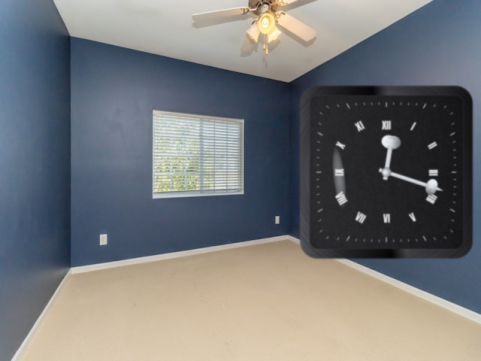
12.18
